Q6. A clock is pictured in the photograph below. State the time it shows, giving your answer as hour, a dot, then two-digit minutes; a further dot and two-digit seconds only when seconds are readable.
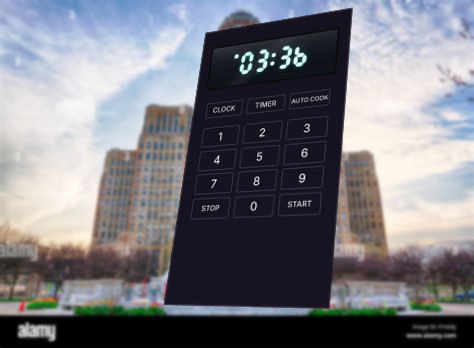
3.36
